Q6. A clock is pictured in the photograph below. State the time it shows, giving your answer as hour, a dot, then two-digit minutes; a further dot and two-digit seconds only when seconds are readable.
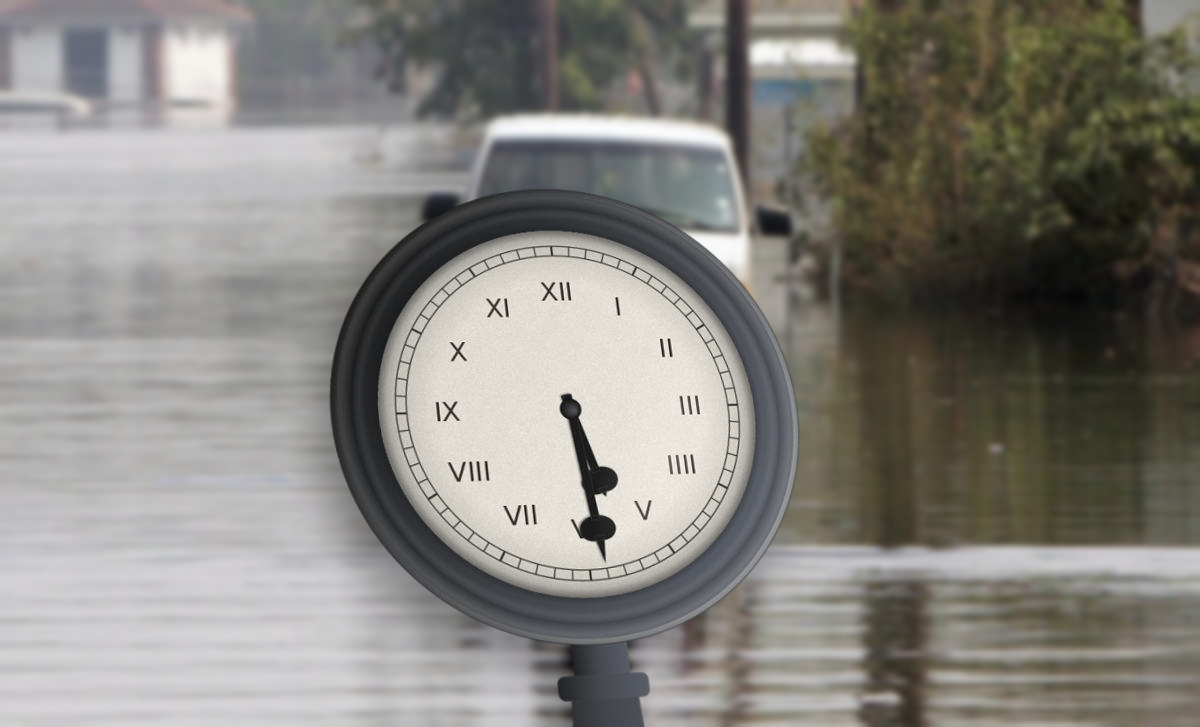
5.29
